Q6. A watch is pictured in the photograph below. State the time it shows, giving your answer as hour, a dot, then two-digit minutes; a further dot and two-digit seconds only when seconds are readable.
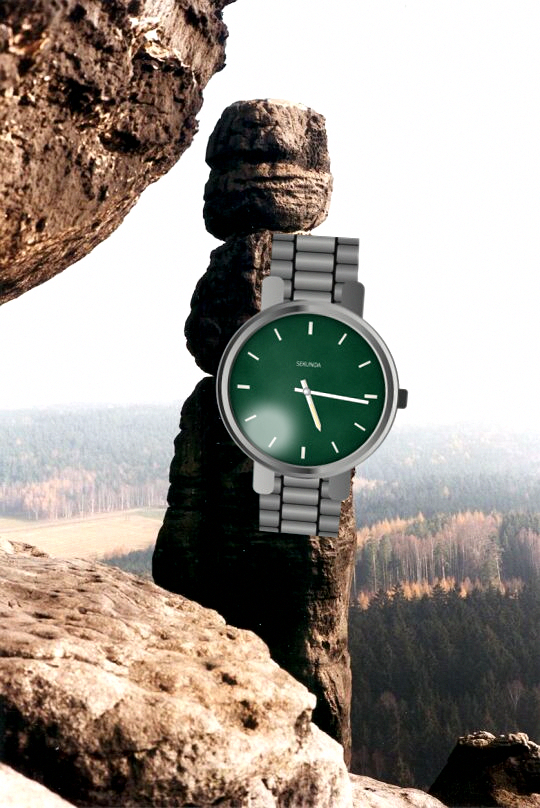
5.16
